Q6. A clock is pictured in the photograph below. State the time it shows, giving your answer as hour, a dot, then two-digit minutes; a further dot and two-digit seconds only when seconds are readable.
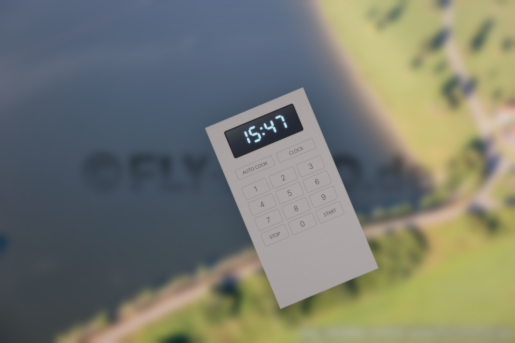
15.47
